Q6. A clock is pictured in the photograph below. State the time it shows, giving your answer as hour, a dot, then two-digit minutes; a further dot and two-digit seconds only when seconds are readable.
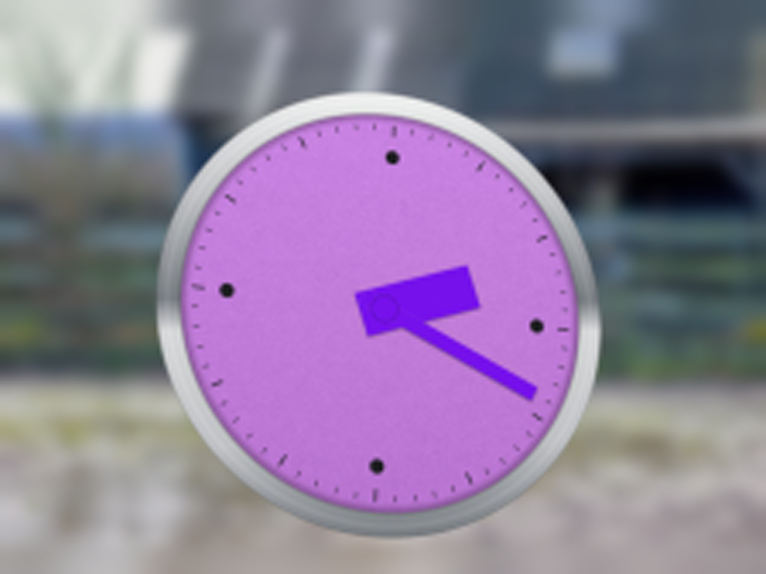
2.19
